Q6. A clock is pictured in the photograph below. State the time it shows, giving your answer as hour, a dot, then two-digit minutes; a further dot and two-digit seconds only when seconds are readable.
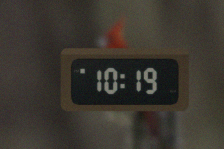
10.19
